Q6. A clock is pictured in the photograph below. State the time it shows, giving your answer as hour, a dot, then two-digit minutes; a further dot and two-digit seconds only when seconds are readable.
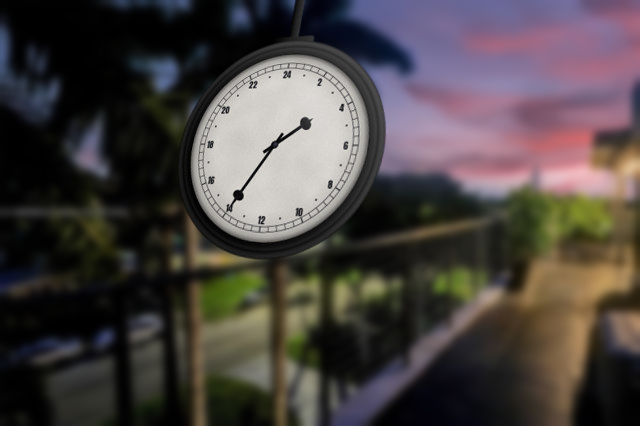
3.35
